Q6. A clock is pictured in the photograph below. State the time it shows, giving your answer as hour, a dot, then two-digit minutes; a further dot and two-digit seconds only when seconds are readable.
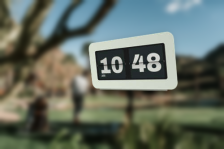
10.48
